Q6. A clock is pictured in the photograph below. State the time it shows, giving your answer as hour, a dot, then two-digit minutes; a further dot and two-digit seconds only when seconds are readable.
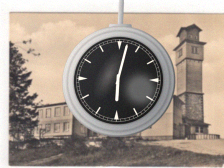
6.02
